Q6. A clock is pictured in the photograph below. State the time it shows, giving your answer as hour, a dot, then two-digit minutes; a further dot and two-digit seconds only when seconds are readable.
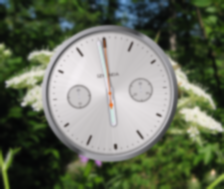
5.59
